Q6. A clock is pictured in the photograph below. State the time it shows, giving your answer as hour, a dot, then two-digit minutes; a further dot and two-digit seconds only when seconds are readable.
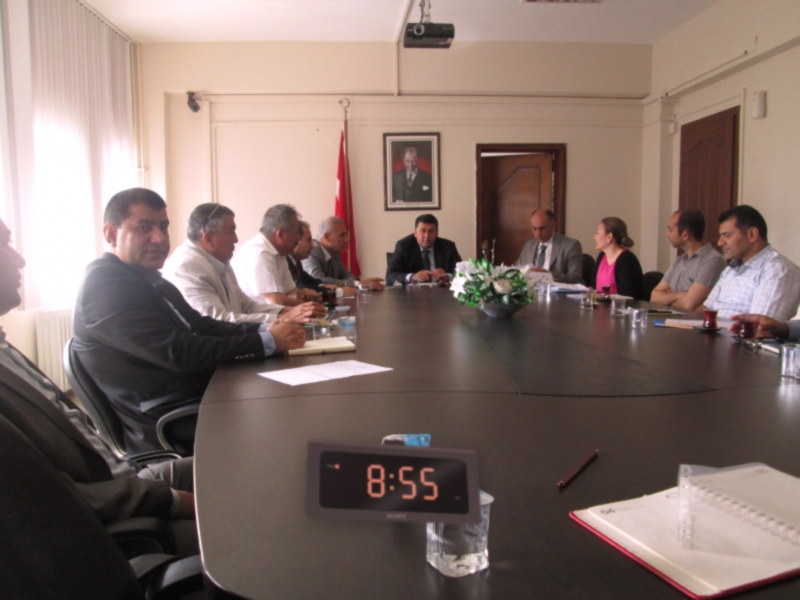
8.55
